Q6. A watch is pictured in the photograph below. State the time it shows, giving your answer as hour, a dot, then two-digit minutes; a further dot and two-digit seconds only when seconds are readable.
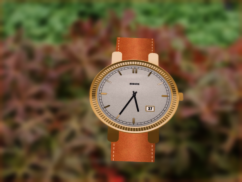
5.35
